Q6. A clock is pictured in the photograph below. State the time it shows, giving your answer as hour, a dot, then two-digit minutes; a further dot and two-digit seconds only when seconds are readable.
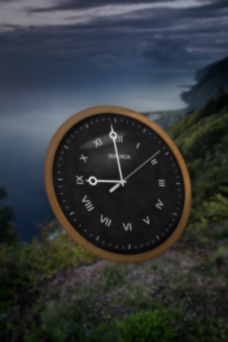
8.59.09
